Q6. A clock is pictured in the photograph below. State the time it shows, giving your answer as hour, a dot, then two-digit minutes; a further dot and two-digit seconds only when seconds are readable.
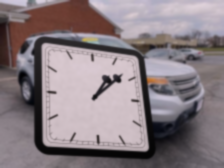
1.08
